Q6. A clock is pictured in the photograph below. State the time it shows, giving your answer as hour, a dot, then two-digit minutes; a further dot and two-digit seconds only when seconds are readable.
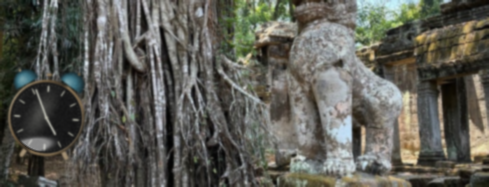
4.56
